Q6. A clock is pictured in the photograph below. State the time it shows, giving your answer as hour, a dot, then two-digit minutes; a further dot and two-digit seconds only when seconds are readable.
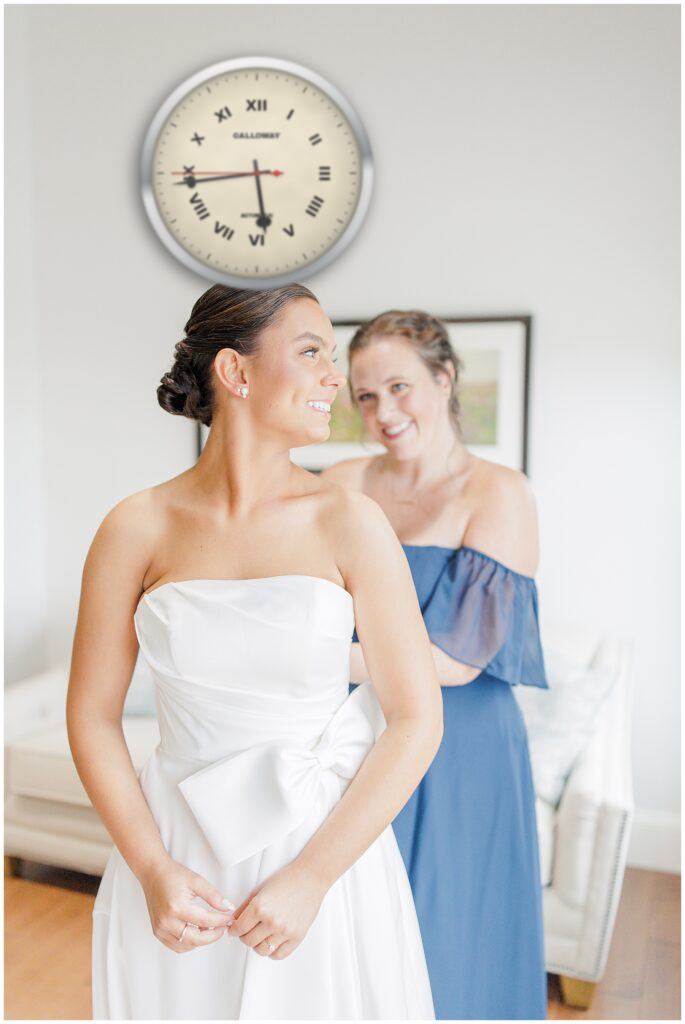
5.43.45
